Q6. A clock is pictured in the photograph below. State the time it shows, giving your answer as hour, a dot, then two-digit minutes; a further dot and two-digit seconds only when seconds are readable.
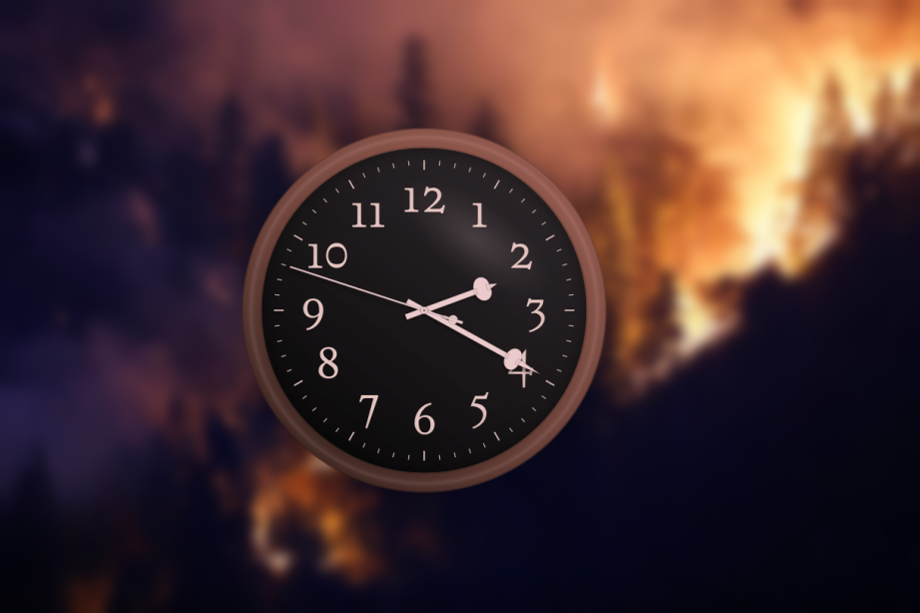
2.19.48
